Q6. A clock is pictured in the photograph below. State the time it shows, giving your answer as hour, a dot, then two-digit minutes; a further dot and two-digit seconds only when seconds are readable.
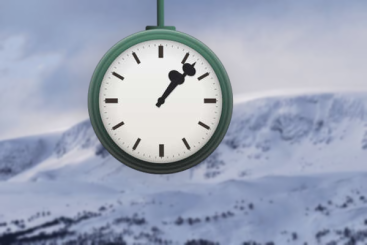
1.07
